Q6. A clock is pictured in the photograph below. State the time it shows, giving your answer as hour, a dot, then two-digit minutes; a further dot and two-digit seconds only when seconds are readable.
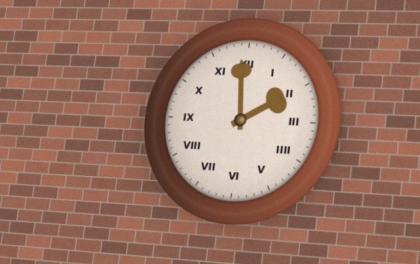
1.59
